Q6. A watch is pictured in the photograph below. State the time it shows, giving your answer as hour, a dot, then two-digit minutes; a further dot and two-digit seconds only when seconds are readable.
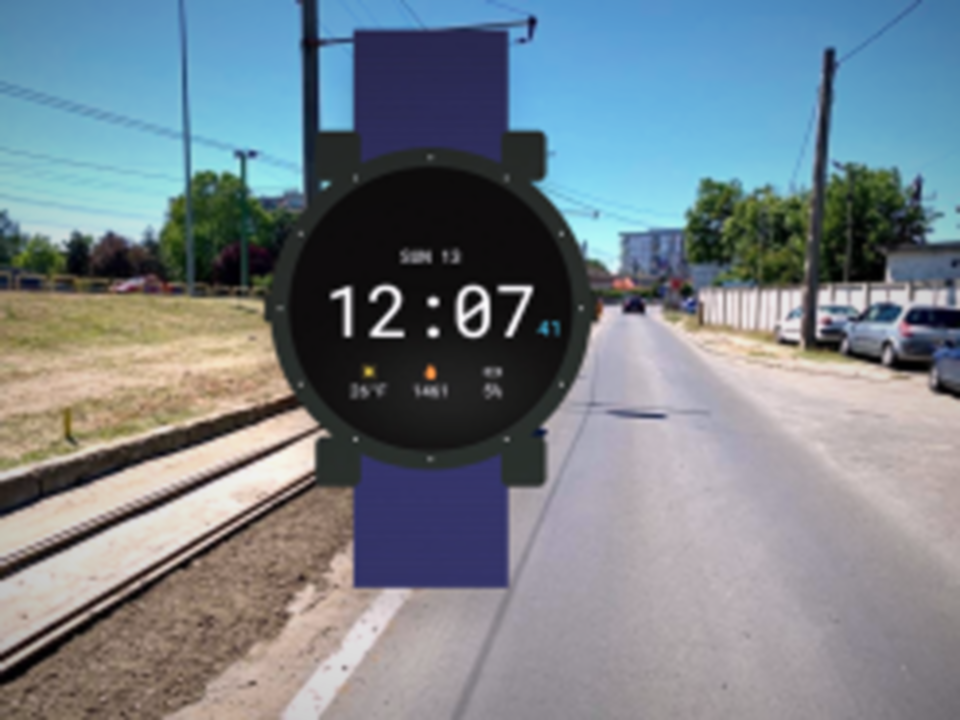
12.07
